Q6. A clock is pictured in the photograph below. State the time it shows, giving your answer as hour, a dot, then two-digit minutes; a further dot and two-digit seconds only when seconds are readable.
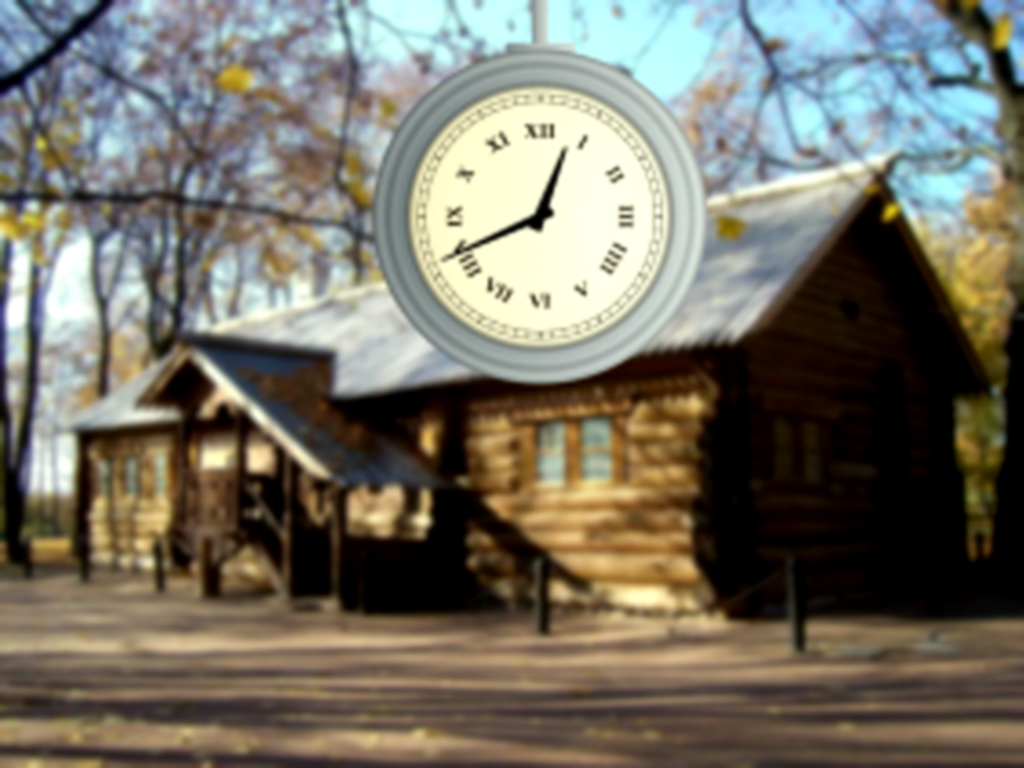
12.41
